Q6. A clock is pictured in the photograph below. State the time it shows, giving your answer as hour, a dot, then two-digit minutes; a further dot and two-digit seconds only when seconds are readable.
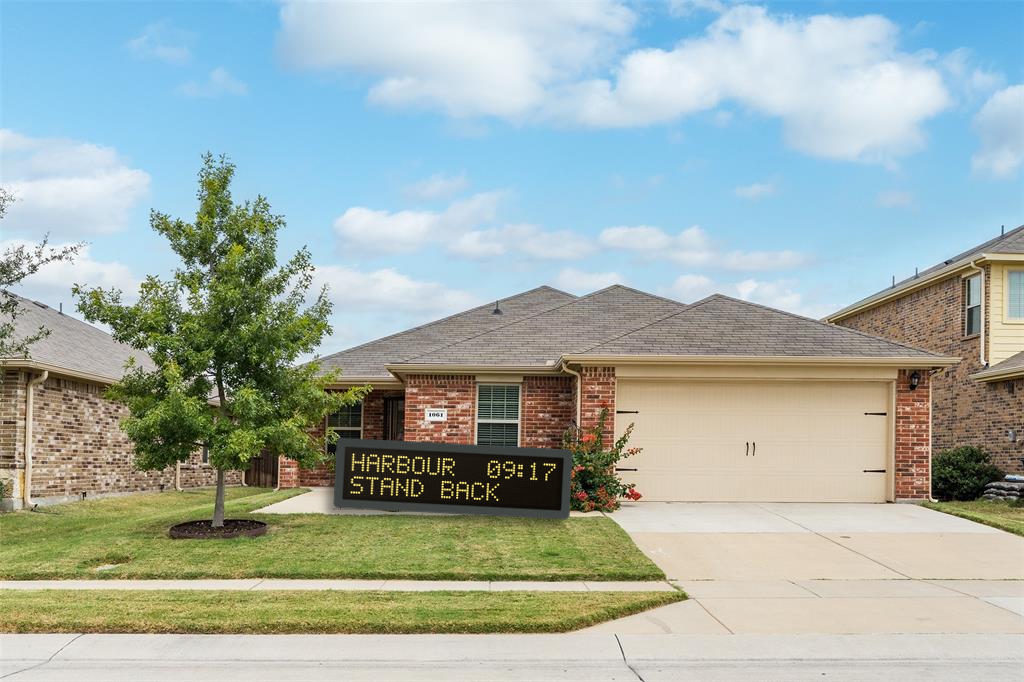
9.17
